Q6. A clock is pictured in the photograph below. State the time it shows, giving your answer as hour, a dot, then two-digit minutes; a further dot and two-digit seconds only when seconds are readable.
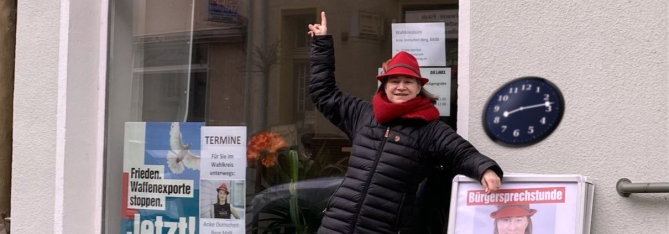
8.13
